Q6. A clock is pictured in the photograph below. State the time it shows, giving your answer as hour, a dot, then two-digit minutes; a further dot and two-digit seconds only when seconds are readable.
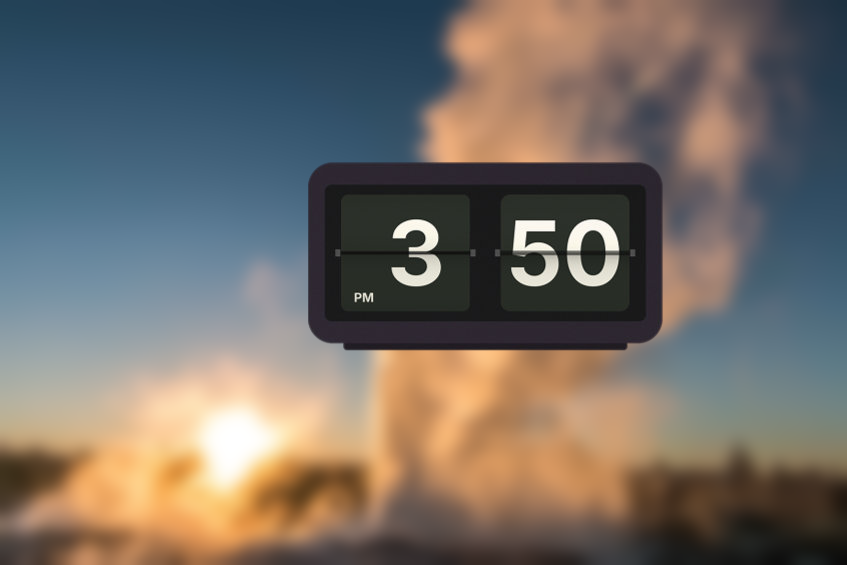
3.50
